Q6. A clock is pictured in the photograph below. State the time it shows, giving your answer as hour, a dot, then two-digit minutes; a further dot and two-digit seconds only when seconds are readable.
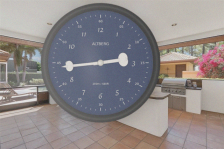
2.44
